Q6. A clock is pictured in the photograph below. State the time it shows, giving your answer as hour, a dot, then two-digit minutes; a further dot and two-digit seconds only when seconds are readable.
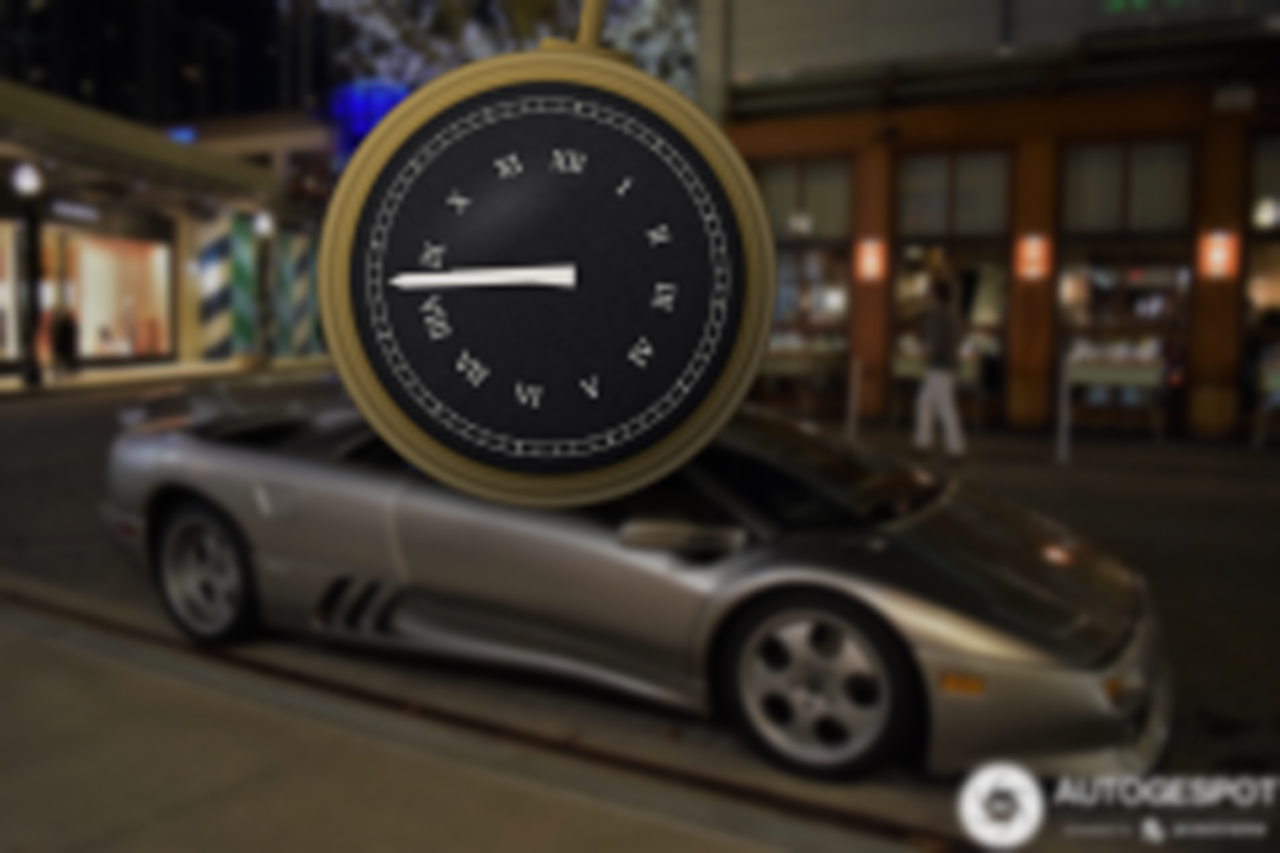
8.43
